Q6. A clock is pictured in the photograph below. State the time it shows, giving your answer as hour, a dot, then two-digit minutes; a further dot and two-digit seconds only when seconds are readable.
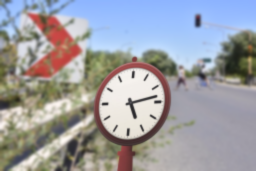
5.13
